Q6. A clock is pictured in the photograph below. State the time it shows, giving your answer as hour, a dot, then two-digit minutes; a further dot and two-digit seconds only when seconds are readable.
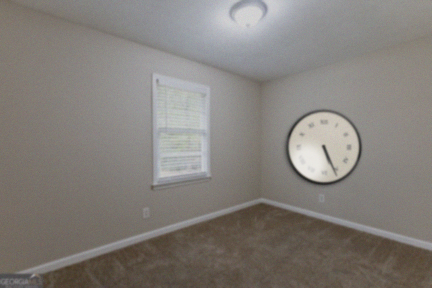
5.26
